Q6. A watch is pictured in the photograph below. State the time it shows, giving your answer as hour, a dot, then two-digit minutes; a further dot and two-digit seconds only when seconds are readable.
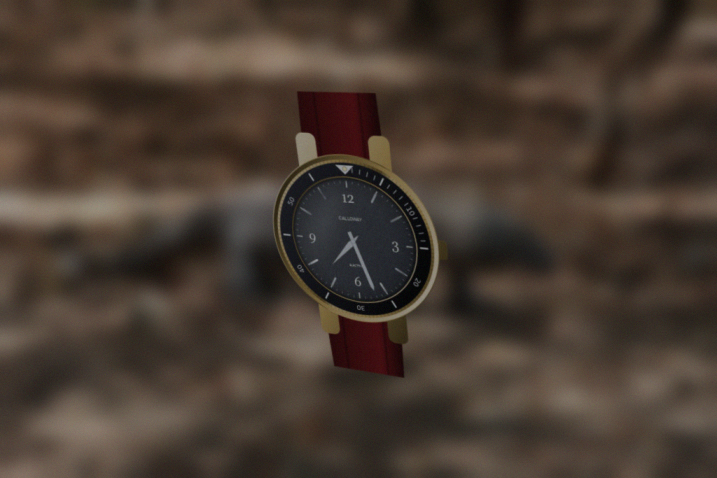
7.27
